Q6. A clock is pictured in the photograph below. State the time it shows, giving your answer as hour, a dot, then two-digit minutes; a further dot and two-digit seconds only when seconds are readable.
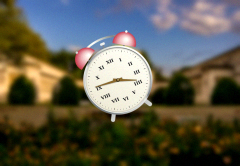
3.46
